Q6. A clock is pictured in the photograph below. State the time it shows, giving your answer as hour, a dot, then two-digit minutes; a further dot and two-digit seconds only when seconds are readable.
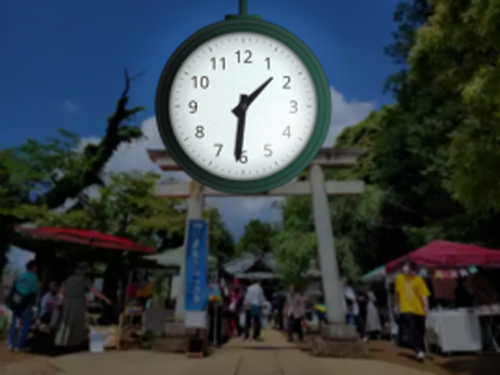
1.31
